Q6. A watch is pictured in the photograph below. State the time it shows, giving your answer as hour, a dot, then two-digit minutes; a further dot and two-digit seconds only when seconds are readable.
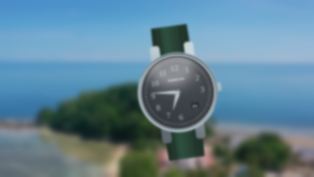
6.46
